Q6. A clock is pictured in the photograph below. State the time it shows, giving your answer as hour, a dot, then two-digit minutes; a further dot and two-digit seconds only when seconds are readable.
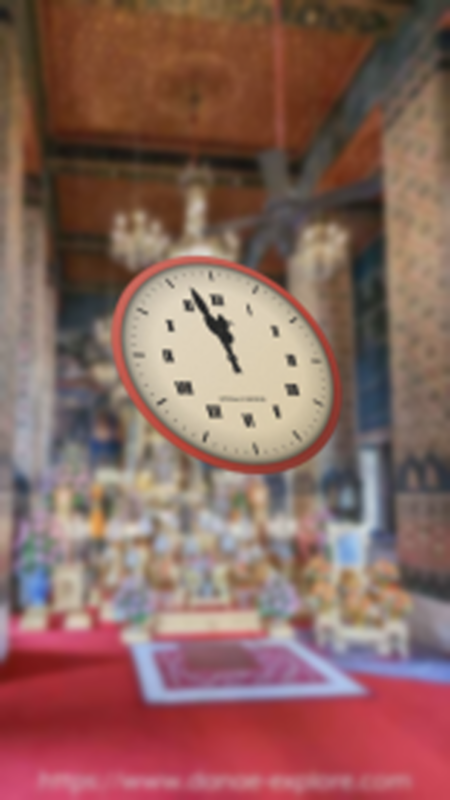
11.57
